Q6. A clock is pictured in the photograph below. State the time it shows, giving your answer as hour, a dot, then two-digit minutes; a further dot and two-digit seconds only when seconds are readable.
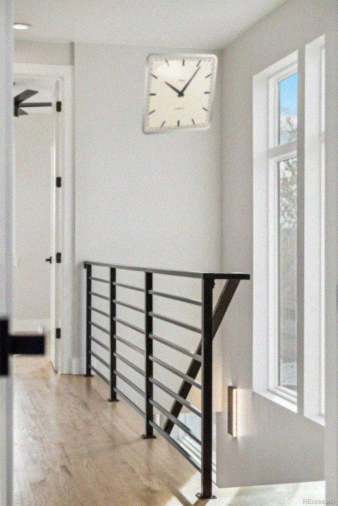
10.06
